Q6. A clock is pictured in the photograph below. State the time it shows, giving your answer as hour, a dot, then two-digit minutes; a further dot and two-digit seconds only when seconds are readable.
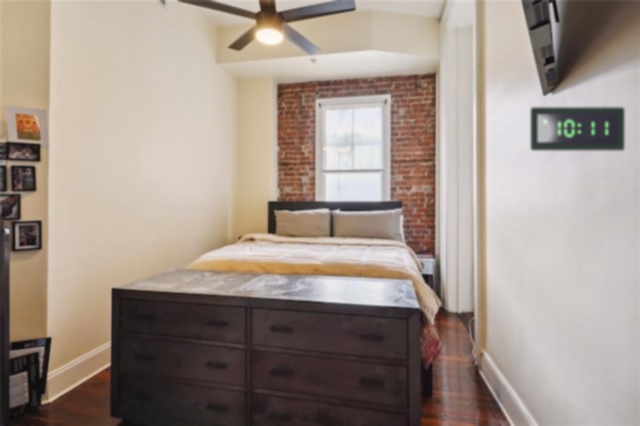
10.11
